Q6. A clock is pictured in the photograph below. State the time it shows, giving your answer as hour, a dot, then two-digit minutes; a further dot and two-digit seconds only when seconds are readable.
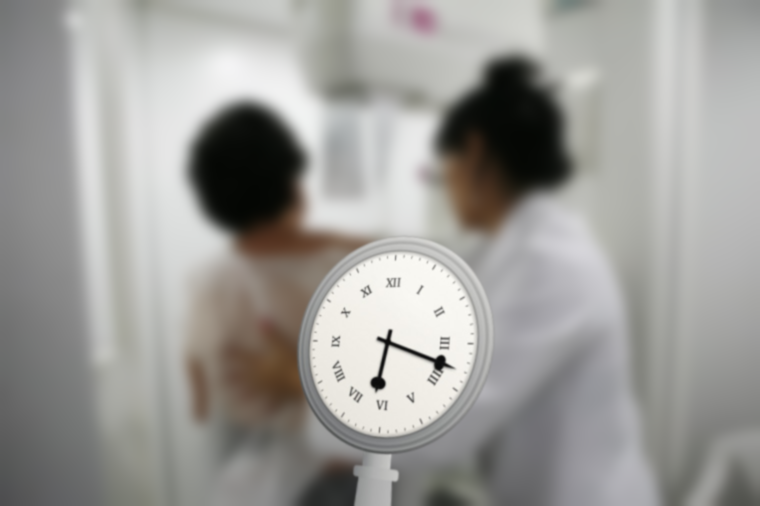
6.18
